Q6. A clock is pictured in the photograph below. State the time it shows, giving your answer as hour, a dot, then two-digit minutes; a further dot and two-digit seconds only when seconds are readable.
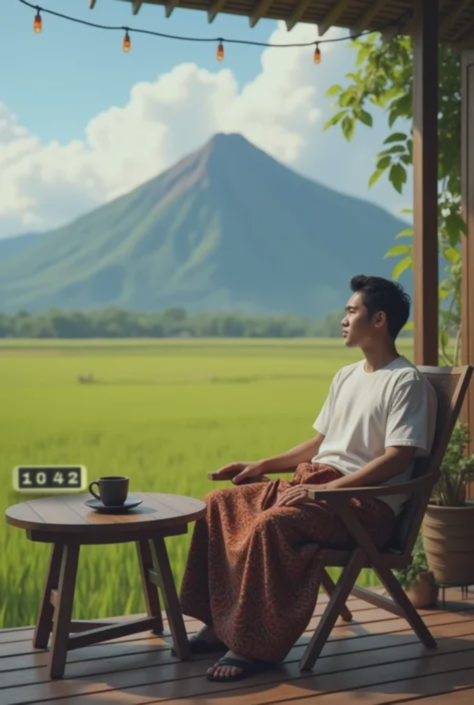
10.42
